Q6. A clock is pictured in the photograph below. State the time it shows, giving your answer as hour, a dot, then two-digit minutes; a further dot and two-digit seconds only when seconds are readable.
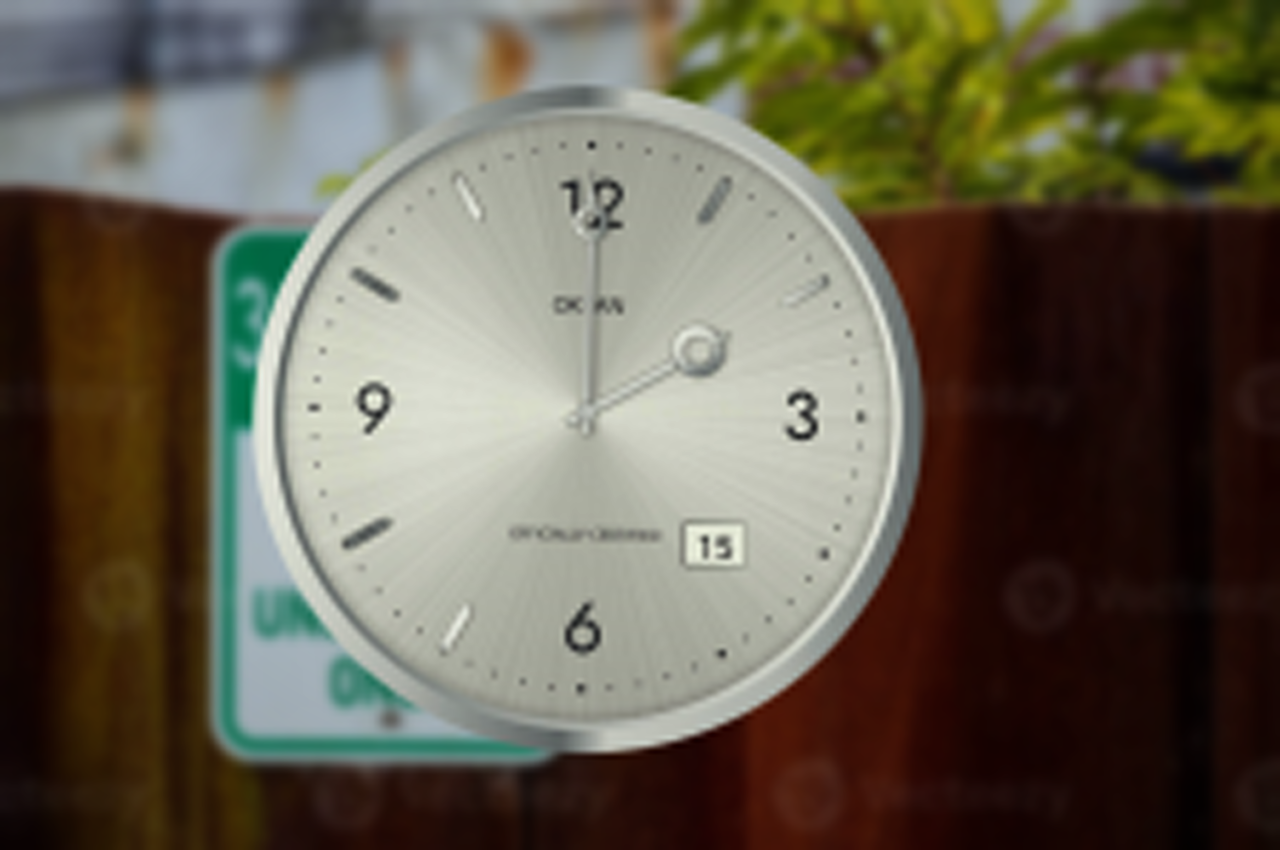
2.00
